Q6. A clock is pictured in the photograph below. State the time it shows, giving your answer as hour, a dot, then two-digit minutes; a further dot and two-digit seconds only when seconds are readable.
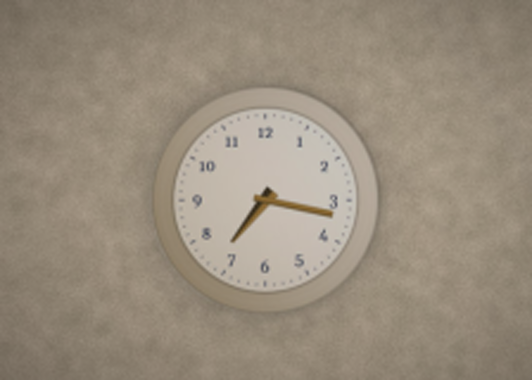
7.17
